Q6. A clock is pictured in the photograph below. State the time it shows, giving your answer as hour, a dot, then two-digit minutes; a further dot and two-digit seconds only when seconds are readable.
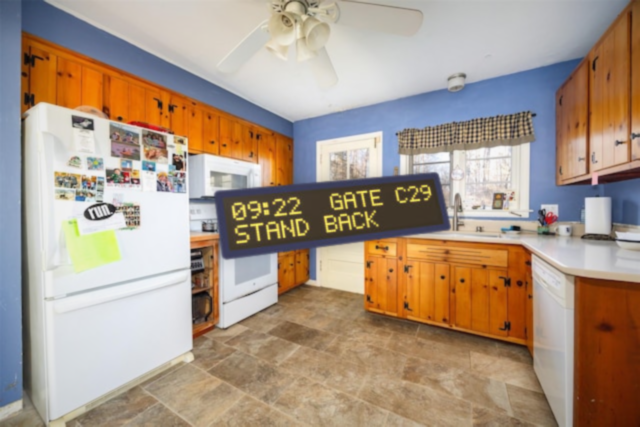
9.22
